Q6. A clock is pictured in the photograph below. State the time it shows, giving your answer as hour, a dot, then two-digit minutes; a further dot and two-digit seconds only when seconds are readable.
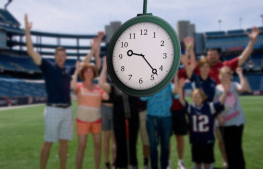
9.23
